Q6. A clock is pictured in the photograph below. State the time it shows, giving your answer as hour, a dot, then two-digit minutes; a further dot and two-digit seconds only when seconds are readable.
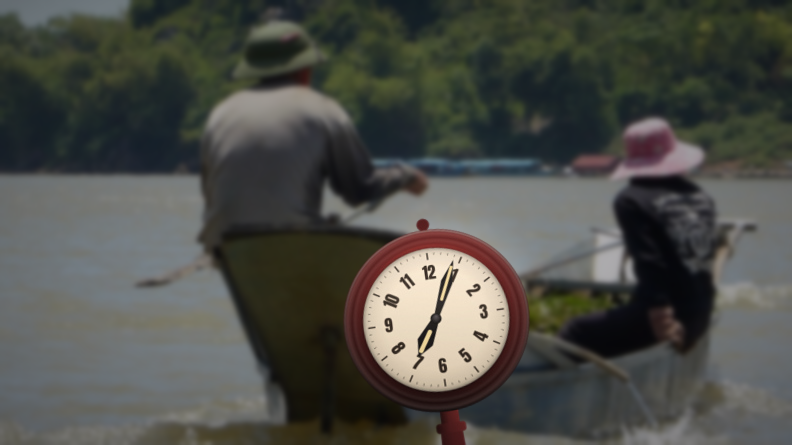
7.04
